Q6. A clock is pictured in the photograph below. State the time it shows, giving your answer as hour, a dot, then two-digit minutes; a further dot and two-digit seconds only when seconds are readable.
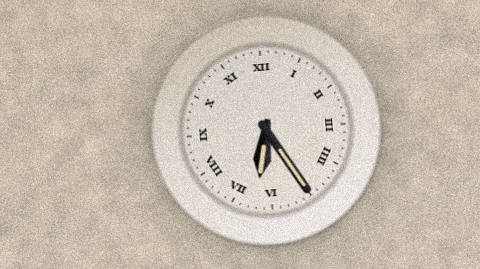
6.25
